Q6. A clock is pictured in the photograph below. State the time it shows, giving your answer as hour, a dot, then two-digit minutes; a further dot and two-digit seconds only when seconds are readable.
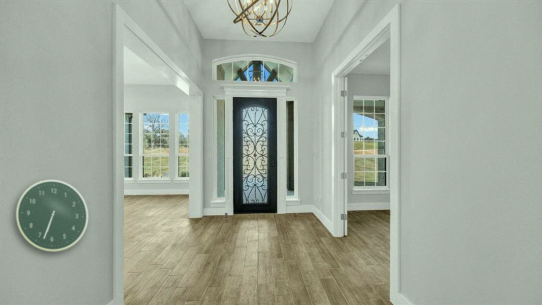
6.33
